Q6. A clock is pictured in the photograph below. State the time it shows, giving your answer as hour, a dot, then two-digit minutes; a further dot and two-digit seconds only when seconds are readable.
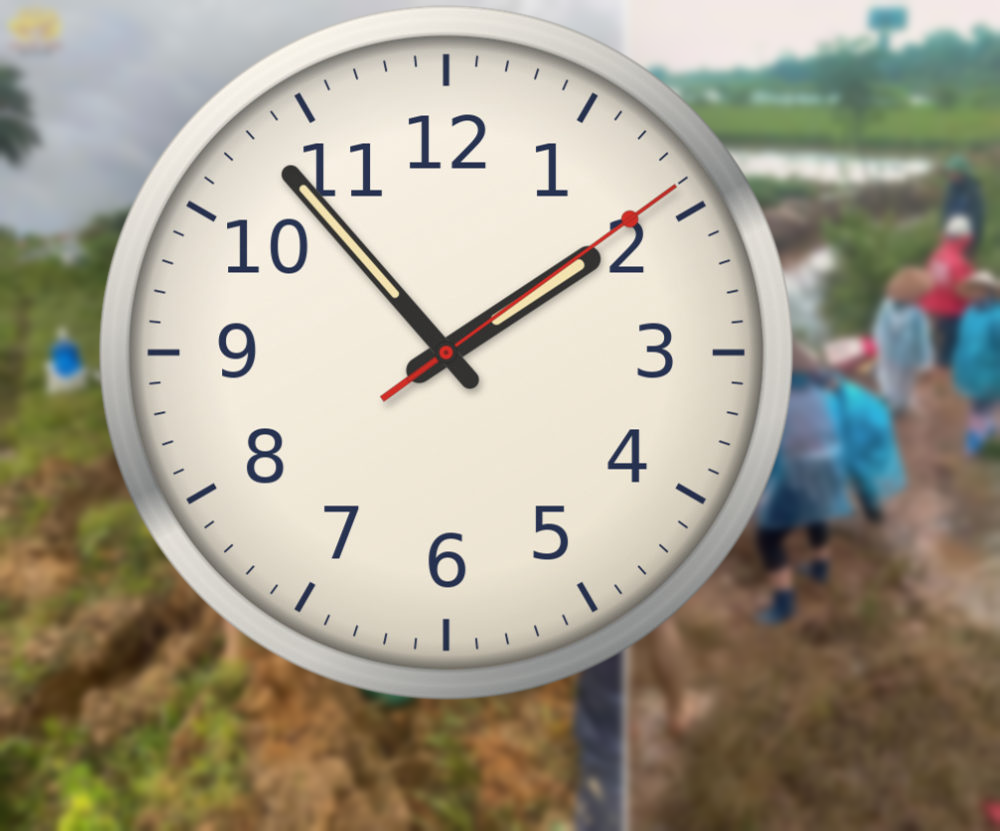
1.53.09
